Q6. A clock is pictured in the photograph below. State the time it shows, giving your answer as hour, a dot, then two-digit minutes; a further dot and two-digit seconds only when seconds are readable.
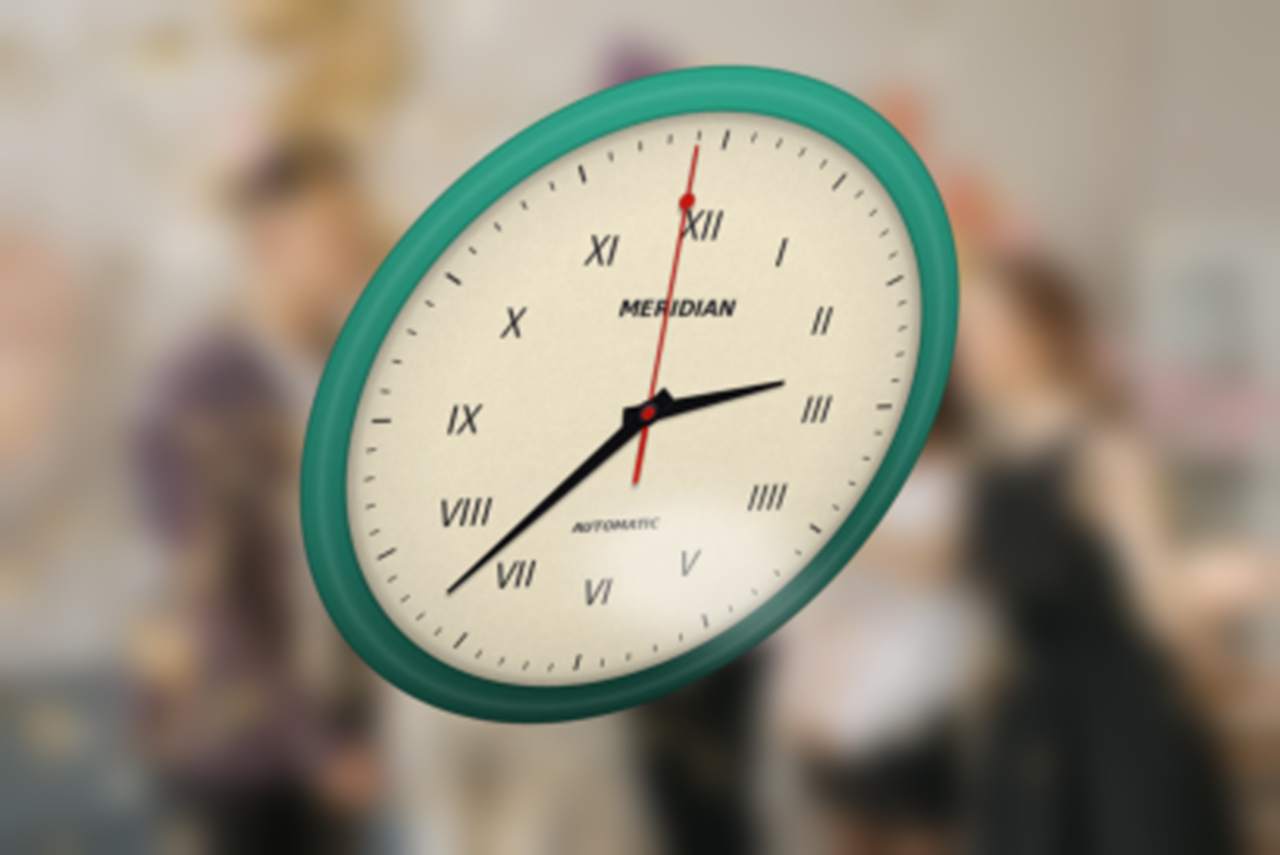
2.36.59
